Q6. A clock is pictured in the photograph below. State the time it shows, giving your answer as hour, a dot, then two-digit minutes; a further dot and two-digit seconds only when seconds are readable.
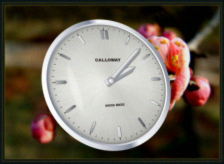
2.08
